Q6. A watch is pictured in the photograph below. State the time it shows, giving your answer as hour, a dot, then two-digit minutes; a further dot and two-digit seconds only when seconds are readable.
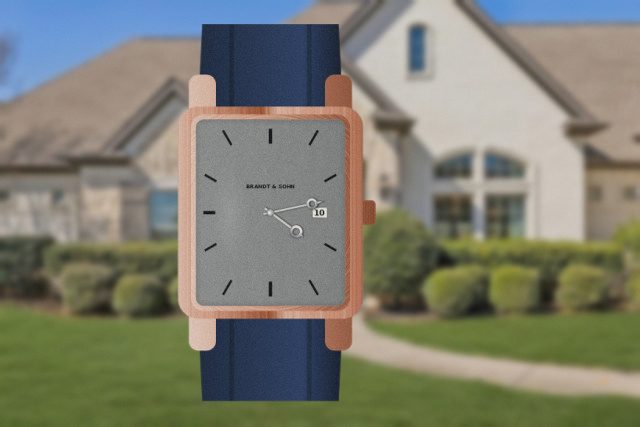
4.13
